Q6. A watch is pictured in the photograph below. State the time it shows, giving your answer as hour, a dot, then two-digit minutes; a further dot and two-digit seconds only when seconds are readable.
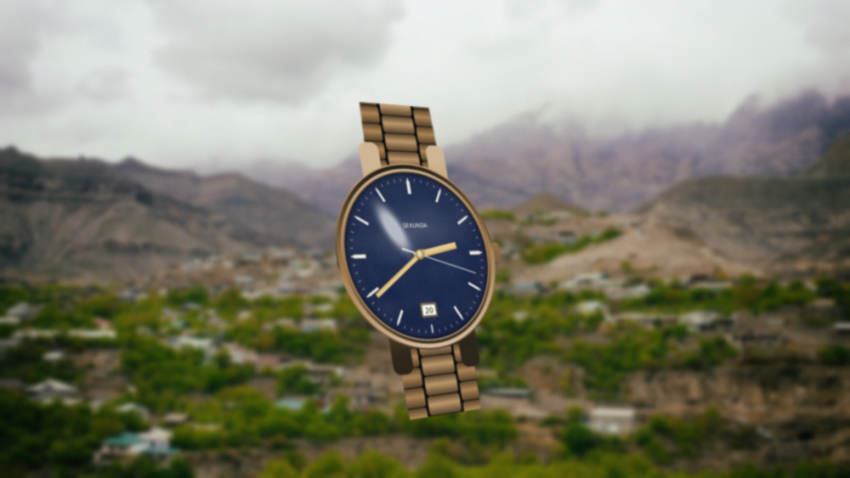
2.39.18
